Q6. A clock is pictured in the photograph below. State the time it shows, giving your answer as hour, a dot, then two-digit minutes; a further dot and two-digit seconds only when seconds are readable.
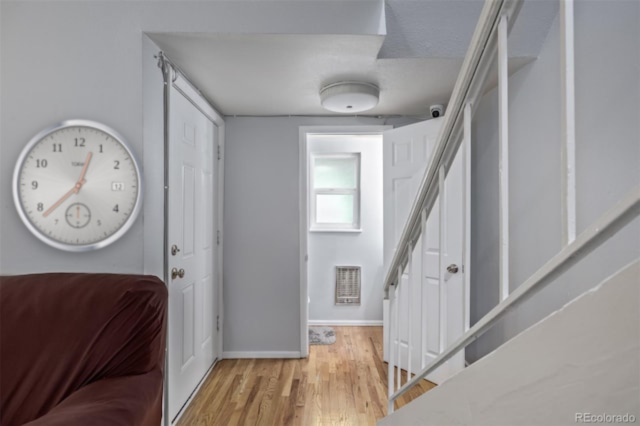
12.38
